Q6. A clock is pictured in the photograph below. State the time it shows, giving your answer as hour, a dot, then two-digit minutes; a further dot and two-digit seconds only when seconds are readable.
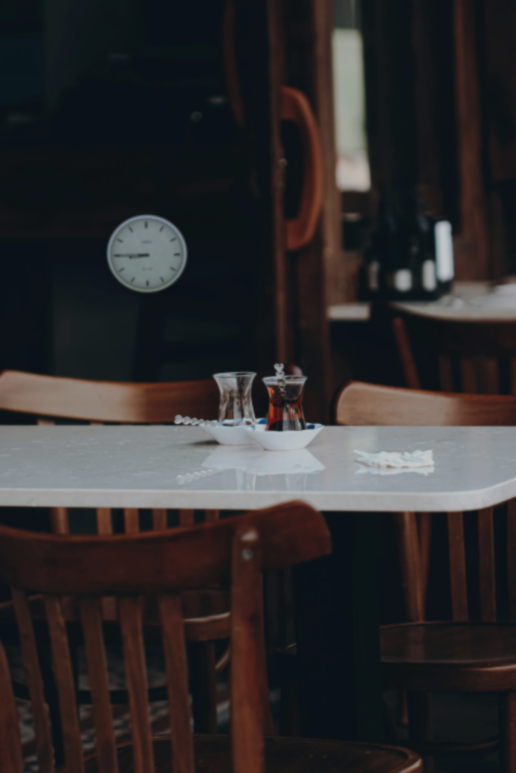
8.45
